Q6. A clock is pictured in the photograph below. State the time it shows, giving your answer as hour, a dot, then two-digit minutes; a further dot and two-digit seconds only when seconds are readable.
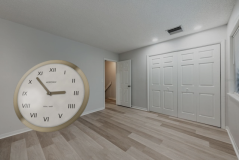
2.53
